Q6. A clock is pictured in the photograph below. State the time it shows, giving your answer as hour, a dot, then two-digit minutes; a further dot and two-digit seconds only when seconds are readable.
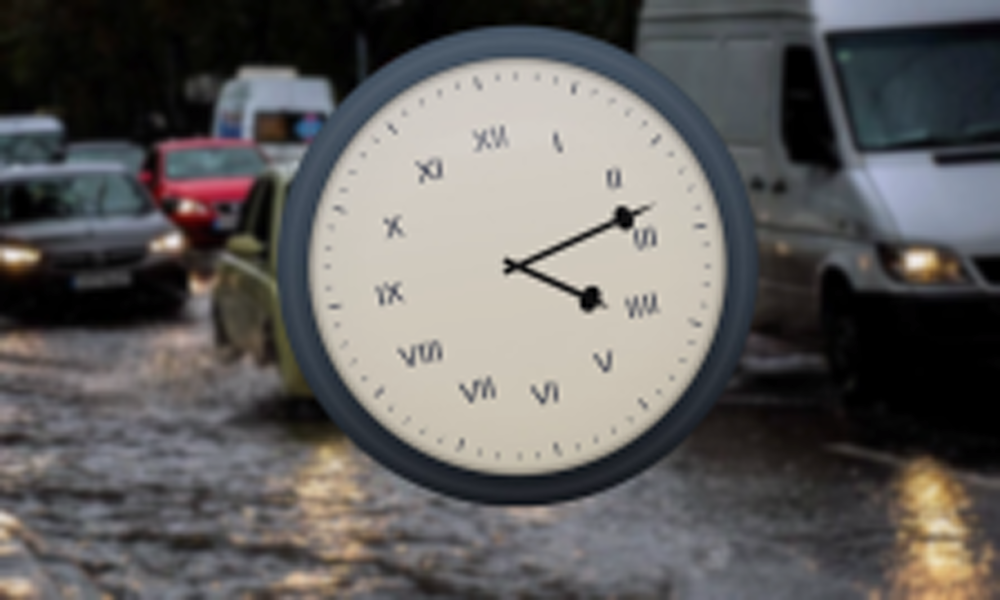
4.13
